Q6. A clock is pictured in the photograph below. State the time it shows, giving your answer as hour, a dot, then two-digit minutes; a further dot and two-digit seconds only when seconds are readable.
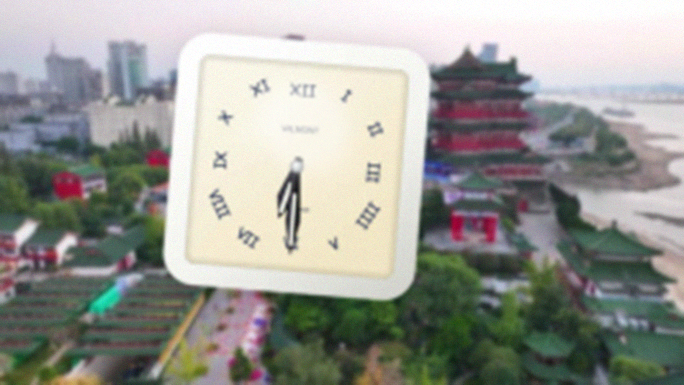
6.30
